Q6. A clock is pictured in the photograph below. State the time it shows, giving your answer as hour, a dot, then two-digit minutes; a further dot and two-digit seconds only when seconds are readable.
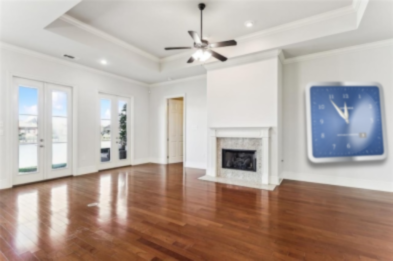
11.54
